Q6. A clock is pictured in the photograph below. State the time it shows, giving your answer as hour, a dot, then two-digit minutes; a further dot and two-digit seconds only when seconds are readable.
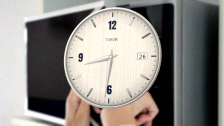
8.31
